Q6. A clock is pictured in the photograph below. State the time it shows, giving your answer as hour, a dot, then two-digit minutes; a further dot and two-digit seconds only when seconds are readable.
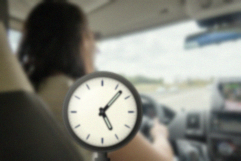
5.07
